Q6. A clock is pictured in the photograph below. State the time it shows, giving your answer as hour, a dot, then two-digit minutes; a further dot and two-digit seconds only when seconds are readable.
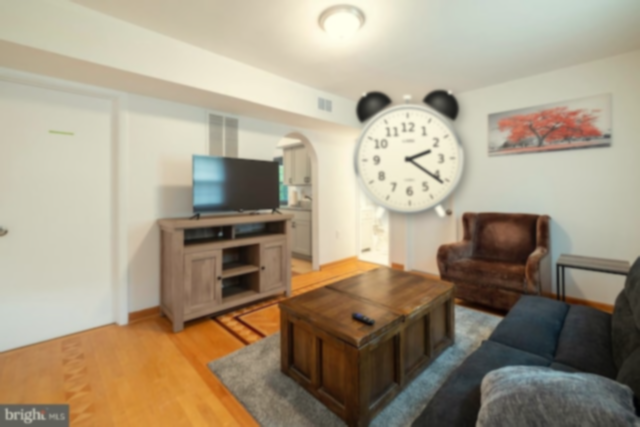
2.21
